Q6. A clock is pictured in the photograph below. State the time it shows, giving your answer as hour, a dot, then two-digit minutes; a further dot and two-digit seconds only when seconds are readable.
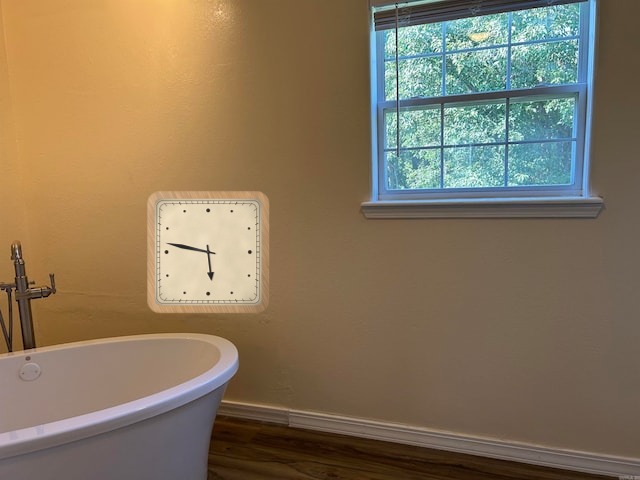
5.47
